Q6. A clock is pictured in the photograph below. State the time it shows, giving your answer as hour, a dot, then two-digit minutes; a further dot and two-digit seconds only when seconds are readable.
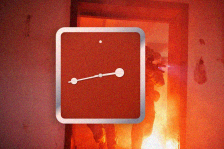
2.43
